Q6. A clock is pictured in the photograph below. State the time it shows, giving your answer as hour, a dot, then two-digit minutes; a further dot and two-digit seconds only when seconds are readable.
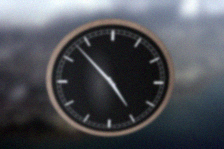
4.53
